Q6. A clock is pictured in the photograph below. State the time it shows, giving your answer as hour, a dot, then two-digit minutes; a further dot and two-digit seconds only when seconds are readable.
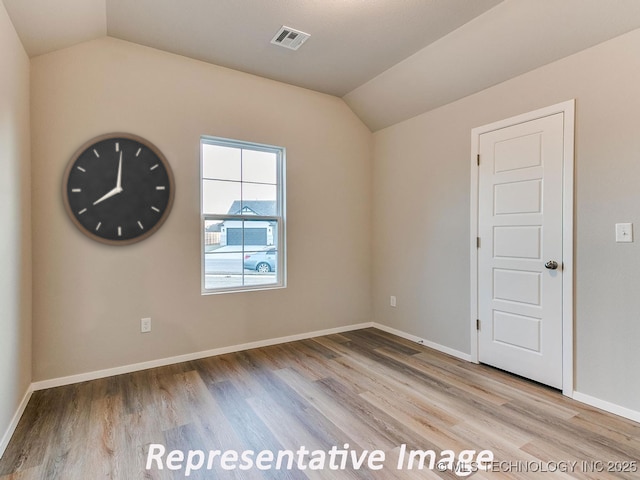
8.01
